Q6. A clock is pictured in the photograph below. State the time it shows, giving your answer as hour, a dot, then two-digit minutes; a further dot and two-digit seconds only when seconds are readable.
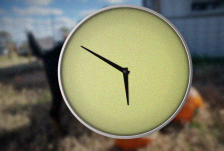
5.50
